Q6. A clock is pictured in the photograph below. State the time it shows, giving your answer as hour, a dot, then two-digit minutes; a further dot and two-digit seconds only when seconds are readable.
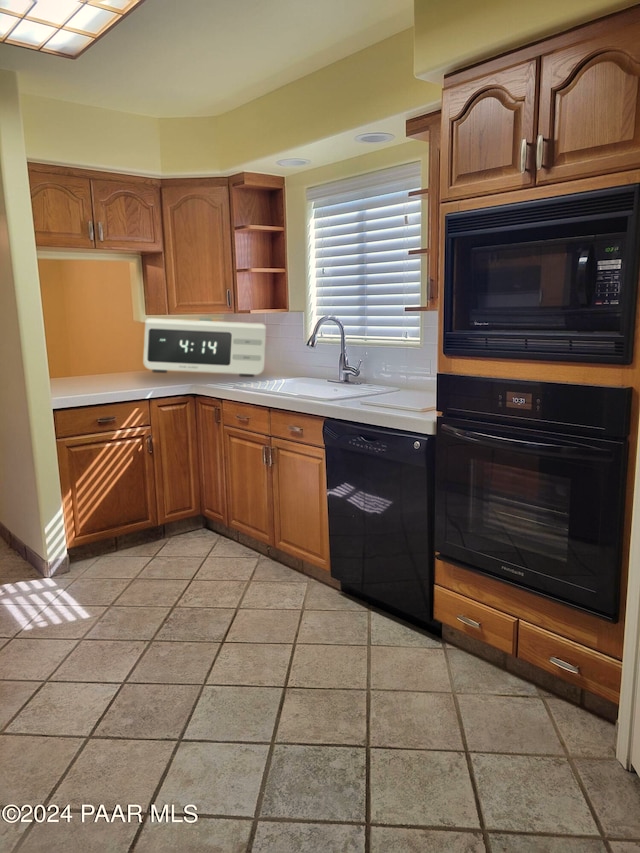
4.14
